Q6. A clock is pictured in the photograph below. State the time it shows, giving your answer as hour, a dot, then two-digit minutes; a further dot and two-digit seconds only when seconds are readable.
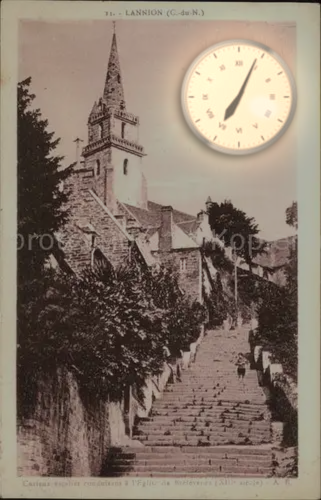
7.04
